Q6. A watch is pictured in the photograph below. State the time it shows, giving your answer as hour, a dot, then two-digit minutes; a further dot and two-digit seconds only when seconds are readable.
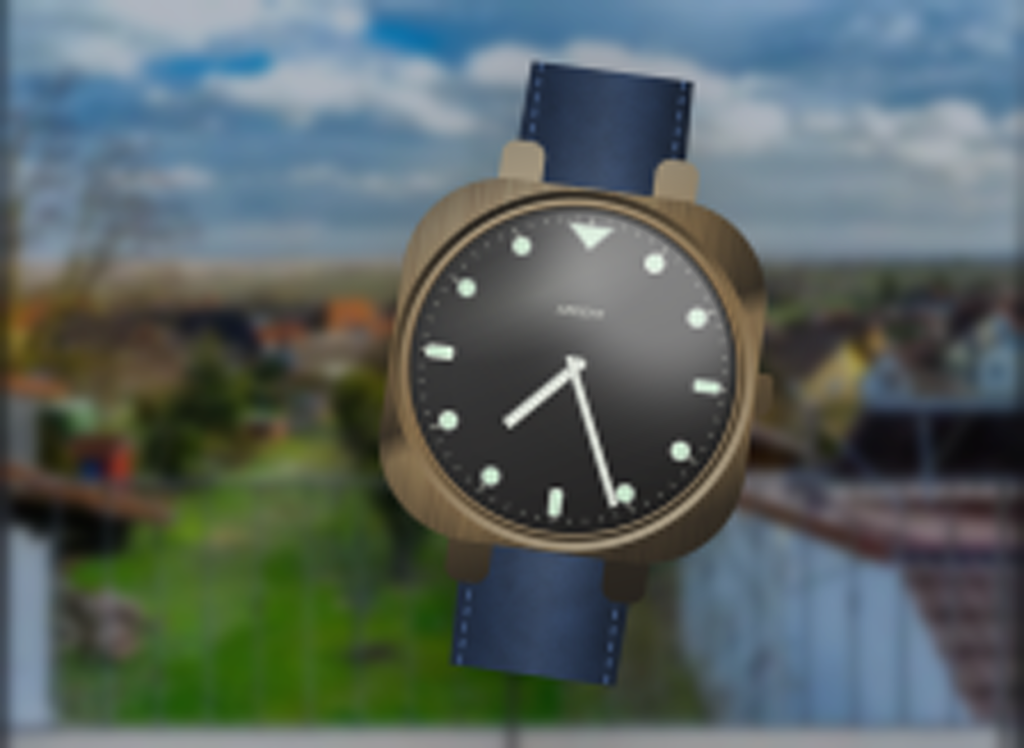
7.26
